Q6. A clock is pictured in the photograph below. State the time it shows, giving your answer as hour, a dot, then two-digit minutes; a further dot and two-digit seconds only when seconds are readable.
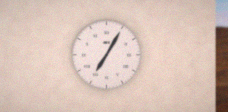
7.05
